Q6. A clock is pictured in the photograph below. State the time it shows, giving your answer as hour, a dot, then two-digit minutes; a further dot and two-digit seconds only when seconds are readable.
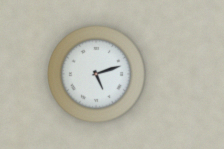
5.12
